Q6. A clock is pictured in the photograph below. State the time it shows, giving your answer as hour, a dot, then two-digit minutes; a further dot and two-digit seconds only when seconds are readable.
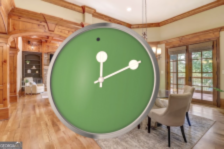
12.12
